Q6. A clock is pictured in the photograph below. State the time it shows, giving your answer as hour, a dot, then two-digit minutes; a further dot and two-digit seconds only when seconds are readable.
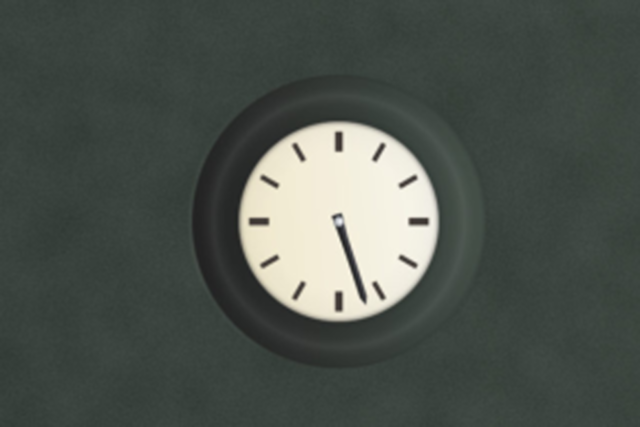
5.27
